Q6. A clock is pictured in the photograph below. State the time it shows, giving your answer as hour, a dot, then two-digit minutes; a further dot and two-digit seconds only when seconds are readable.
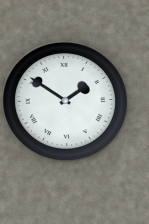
1.51
